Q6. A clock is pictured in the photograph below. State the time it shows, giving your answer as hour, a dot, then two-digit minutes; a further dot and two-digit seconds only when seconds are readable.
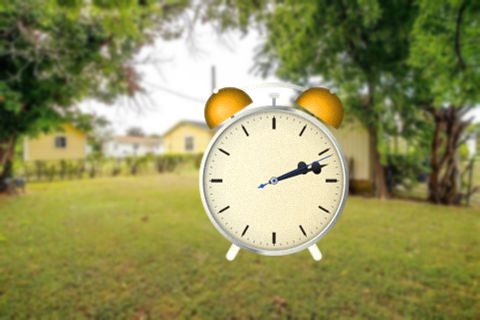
2.12.11
